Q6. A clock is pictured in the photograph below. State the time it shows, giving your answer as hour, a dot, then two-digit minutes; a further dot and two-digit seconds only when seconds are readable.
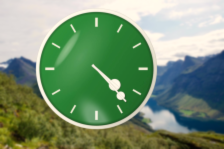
4.23
